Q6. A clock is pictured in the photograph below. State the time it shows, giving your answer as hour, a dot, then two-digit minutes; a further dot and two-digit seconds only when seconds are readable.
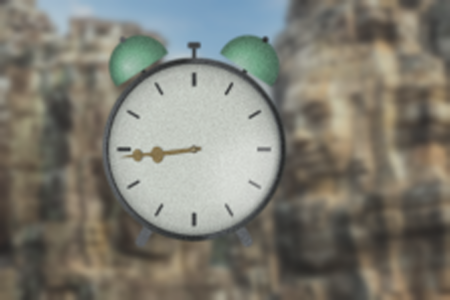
8.44
